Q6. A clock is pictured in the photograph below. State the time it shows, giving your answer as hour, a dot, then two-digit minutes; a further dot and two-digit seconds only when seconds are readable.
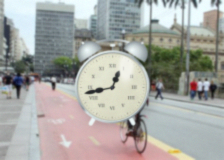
12.43
